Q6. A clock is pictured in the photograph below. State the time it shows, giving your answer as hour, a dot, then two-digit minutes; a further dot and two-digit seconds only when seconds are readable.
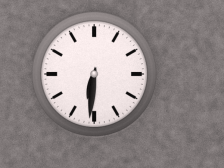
6.31
